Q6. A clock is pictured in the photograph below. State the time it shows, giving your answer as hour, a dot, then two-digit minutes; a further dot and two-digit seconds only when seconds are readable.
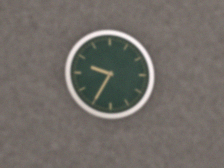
9.35
